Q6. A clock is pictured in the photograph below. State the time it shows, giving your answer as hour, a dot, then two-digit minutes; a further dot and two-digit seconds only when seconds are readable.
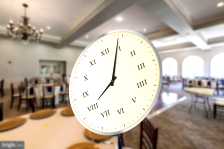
8.04
